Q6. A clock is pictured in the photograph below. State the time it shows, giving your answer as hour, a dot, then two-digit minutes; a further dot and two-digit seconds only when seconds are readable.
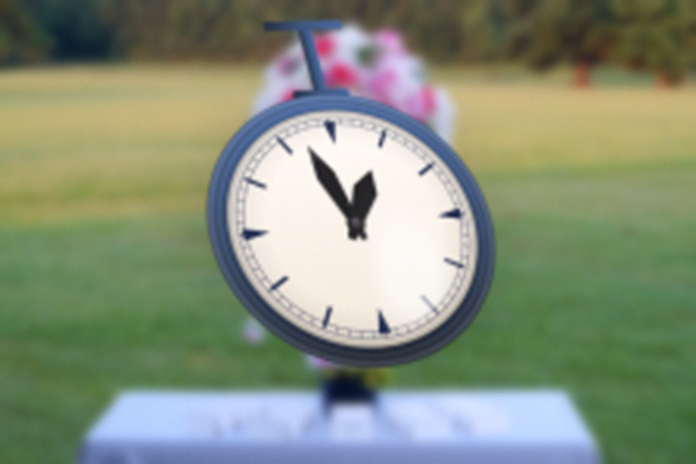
12.57
